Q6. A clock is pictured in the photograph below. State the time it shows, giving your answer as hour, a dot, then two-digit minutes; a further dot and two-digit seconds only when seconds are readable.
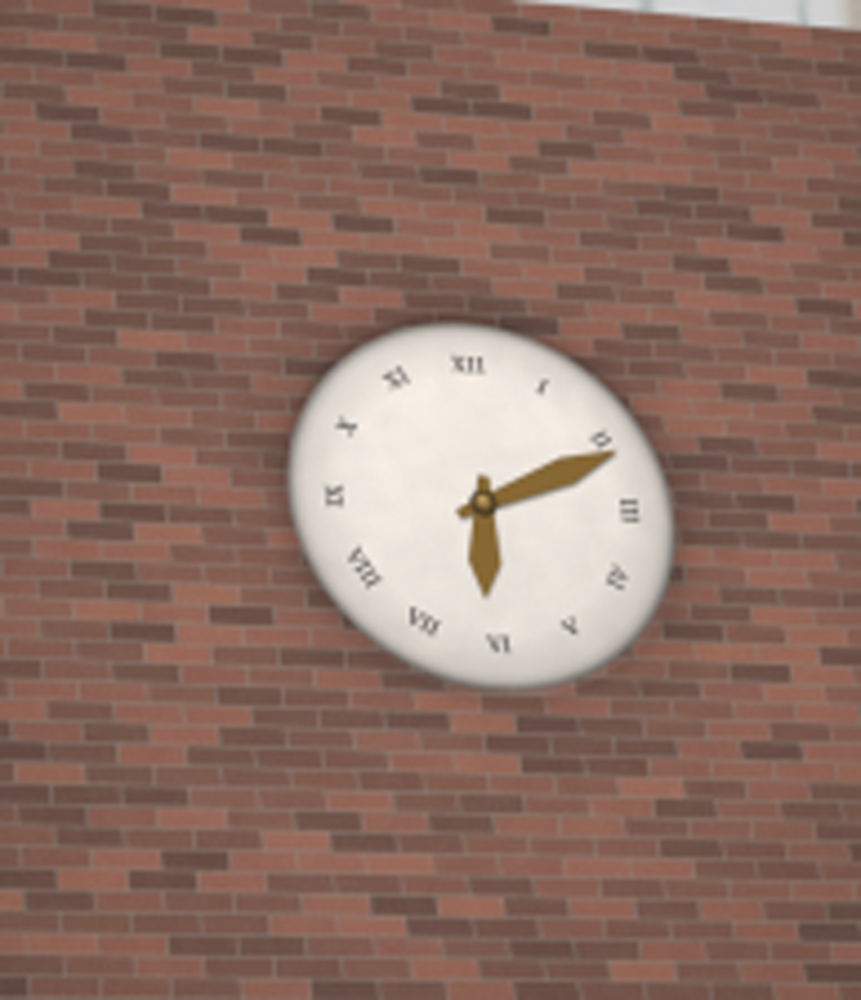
6.11
